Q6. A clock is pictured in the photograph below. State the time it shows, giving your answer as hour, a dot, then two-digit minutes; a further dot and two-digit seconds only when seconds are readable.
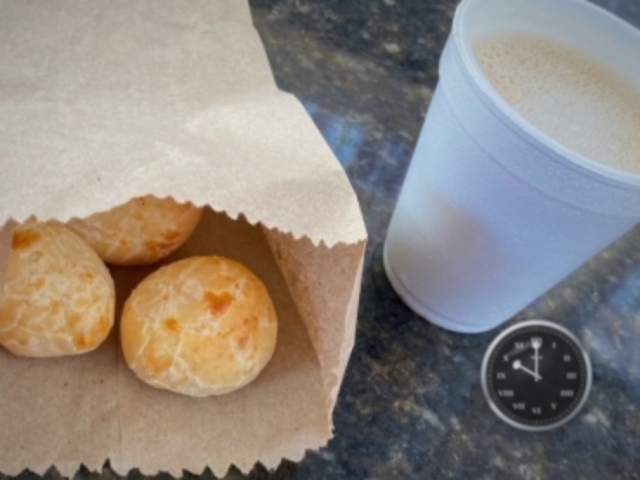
10.00
